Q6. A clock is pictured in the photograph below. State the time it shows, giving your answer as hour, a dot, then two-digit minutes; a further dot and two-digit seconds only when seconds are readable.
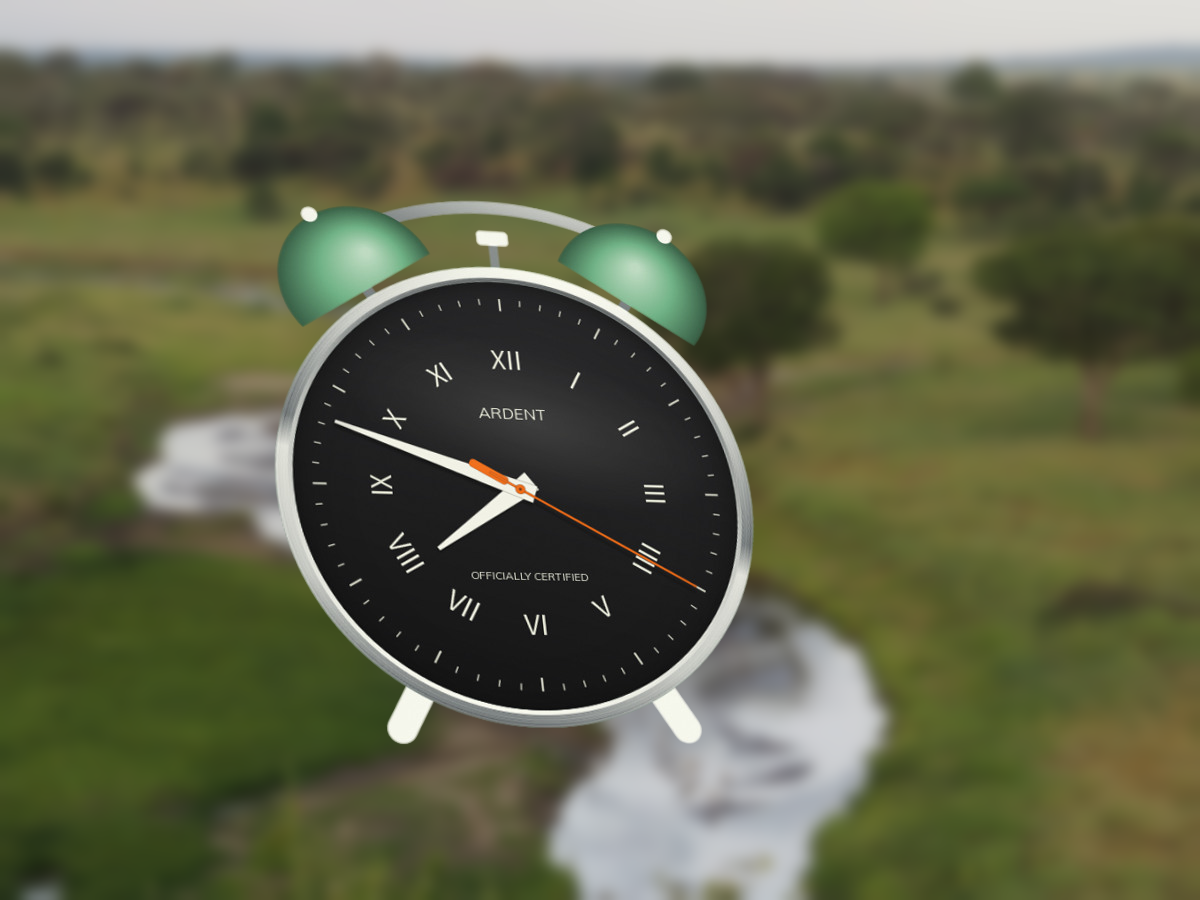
7.48.20
